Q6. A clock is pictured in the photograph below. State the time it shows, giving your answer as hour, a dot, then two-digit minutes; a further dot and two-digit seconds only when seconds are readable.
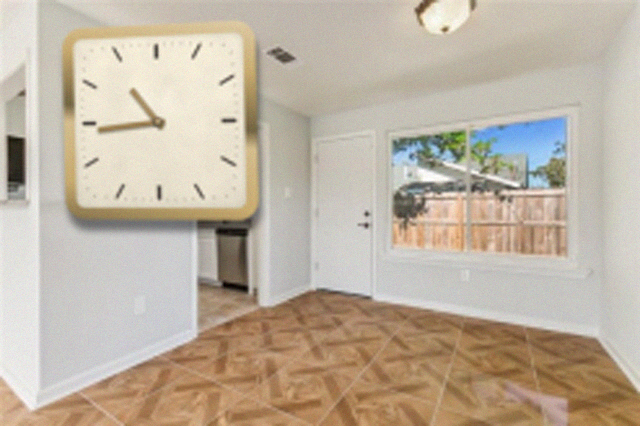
10.44
